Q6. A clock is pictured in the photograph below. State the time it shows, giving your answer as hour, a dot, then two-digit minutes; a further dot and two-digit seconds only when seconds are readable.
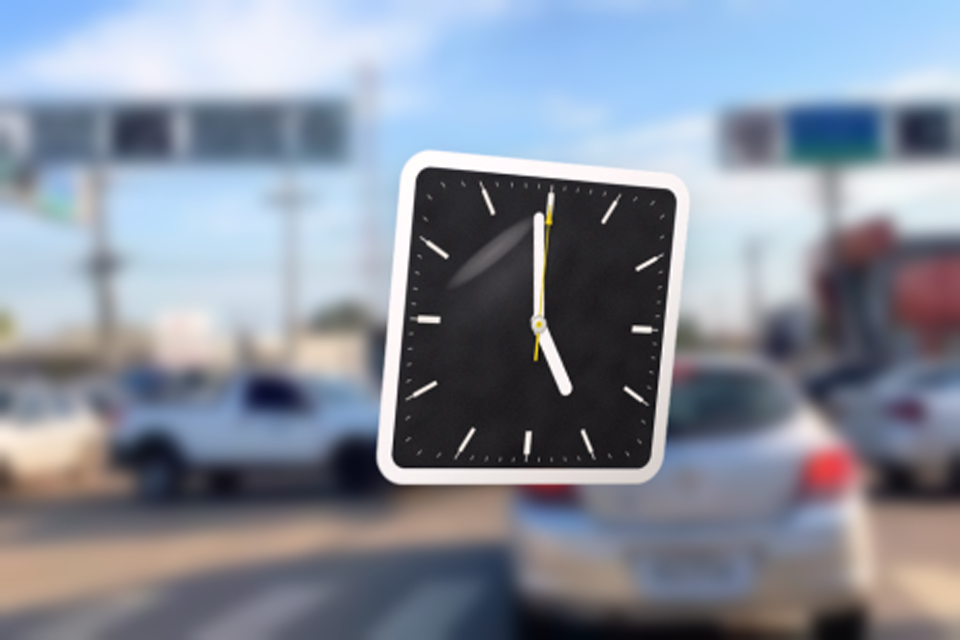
4.59.00
